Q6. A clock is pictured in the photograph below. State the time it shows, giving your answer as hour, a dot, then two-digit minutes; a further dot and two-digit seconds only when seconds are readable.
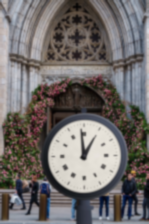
12.59
